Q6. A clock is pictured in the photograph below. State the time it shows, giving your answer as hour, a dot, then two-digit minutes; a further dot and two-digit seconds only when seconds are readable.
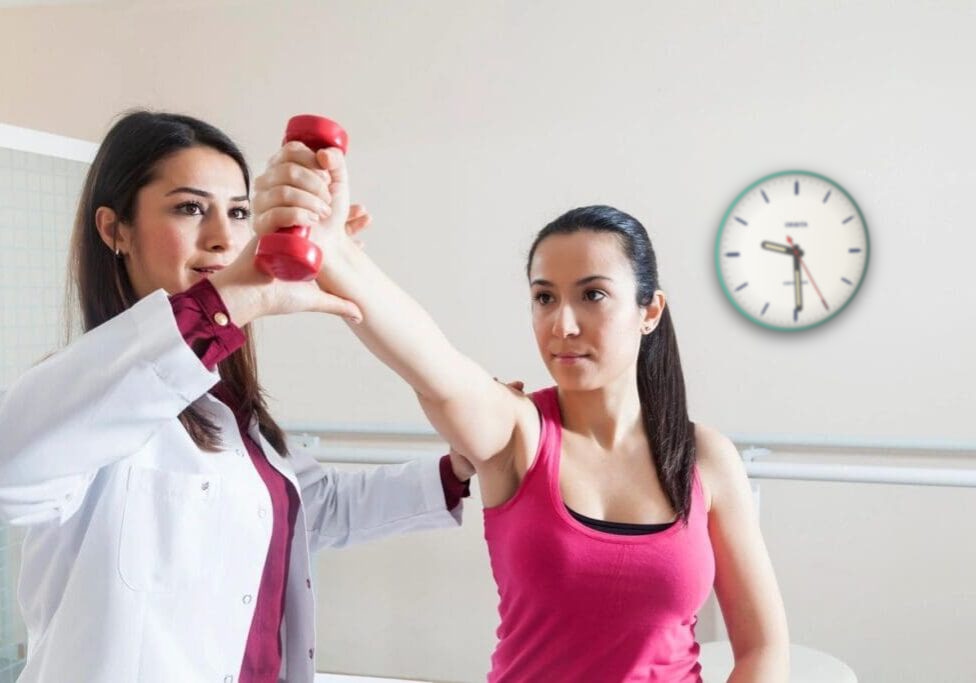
9.29.25
